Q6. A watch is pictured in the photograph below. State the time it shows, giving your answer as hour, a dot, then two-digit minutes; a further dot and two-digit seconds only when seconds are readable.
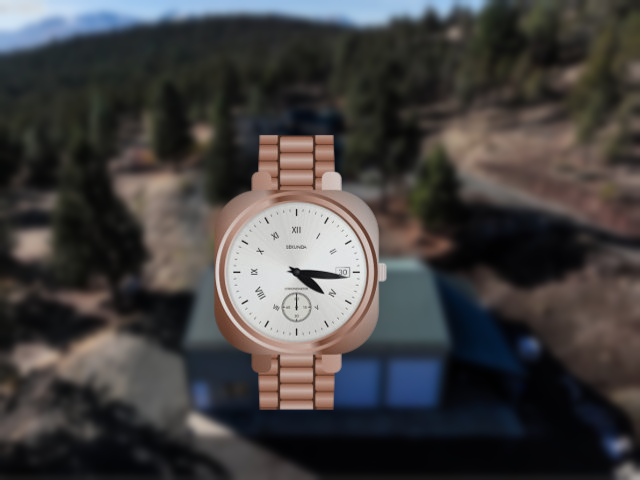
4.16
